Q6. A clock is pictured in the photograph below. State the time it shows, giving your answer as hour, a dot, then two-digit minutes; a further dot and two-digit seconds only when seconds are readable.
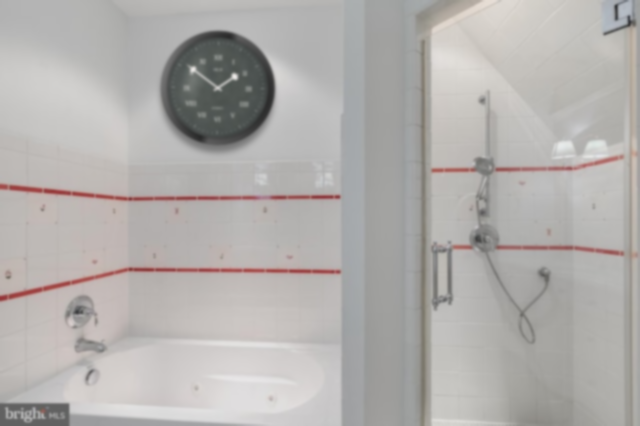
1.51
